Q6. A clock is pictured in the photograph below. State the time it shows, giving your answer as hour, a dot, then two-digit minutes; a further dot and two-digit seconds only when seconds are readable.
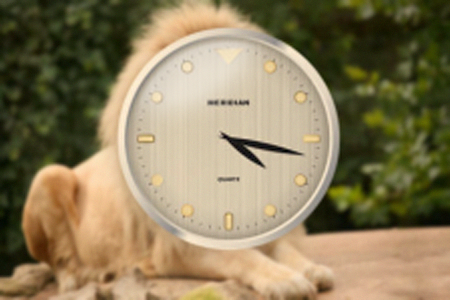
4.17
